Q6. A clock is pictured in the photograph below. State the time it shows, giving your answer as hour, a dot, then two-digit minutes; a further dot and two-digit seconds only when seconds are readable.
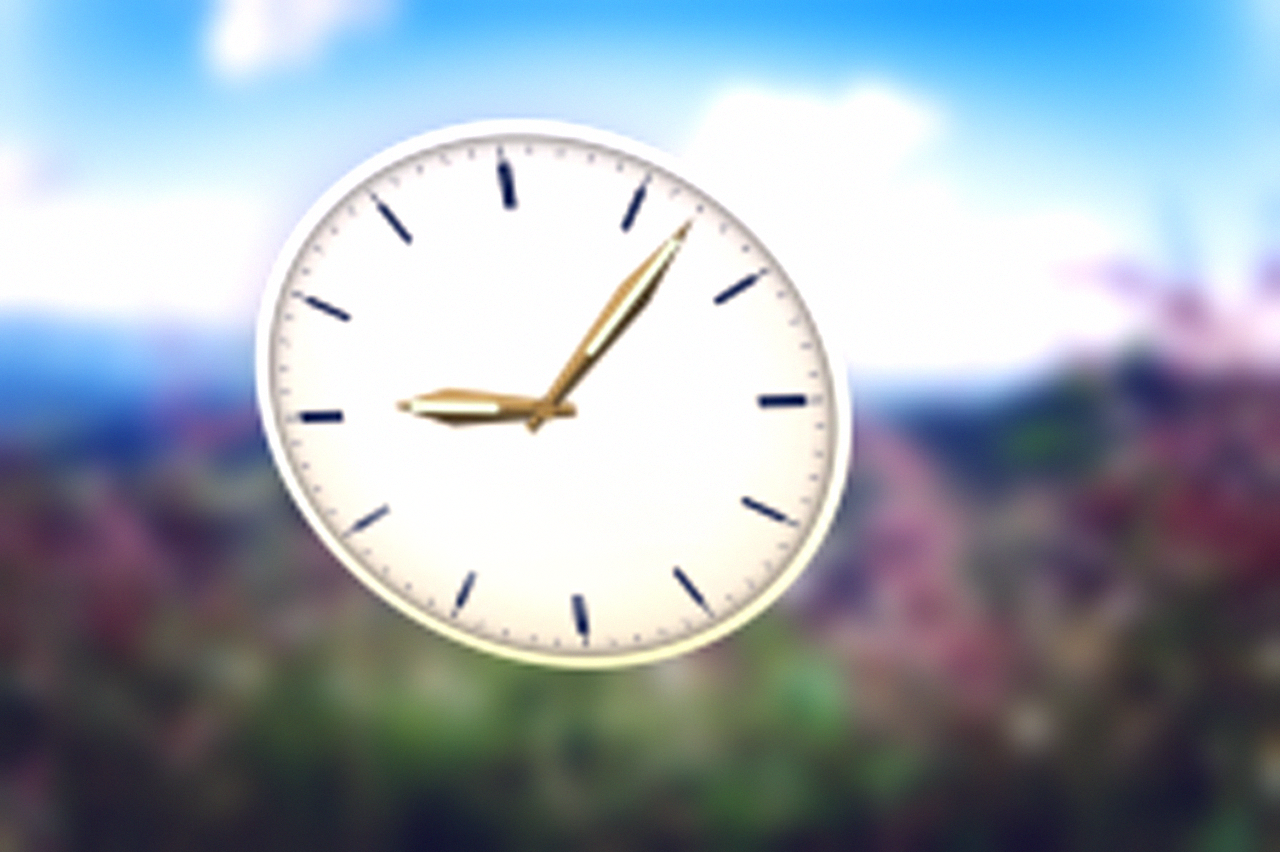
9.07
